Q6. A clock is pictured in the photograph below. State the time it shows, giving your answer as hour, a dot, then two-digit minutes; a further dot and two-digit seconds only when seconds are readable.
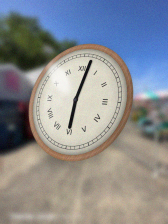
6.02
